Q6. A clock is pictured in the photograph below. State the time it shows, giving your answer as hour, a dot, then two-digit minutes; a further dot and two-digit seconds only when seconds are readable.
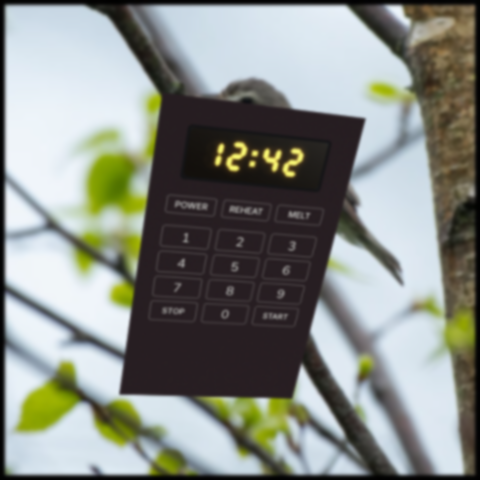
12.42
